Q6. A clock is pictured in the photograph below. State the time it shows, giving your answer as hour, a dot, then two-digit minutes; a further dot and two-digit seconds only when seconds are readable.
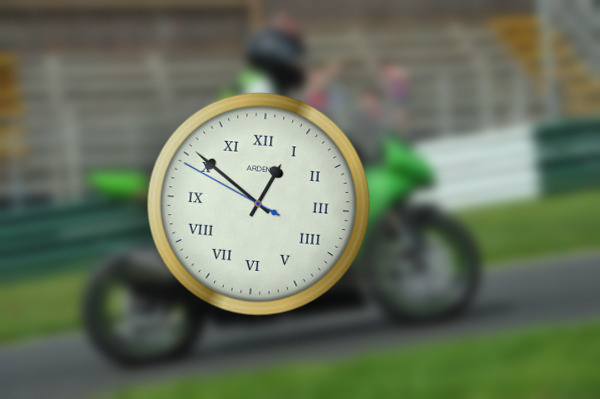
12.50.49
